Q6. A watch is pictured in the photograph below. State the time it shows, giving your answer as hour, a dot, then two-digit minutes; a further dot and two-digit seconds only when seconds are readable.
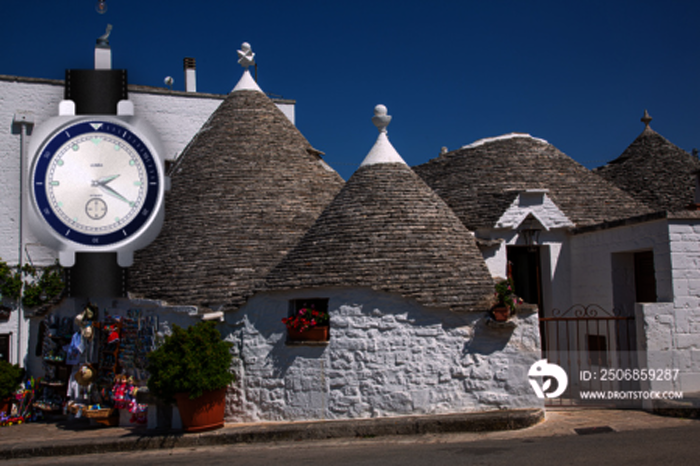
2.20
